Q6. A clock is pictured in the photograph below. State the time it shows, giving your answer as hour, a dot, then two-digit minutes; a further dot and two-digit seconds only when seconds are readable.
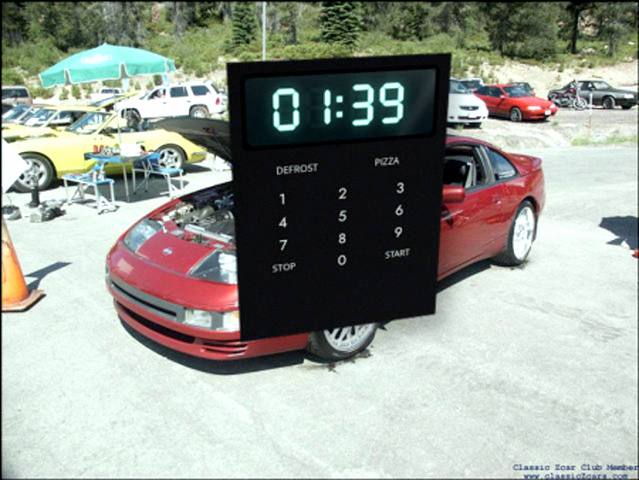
1.39
